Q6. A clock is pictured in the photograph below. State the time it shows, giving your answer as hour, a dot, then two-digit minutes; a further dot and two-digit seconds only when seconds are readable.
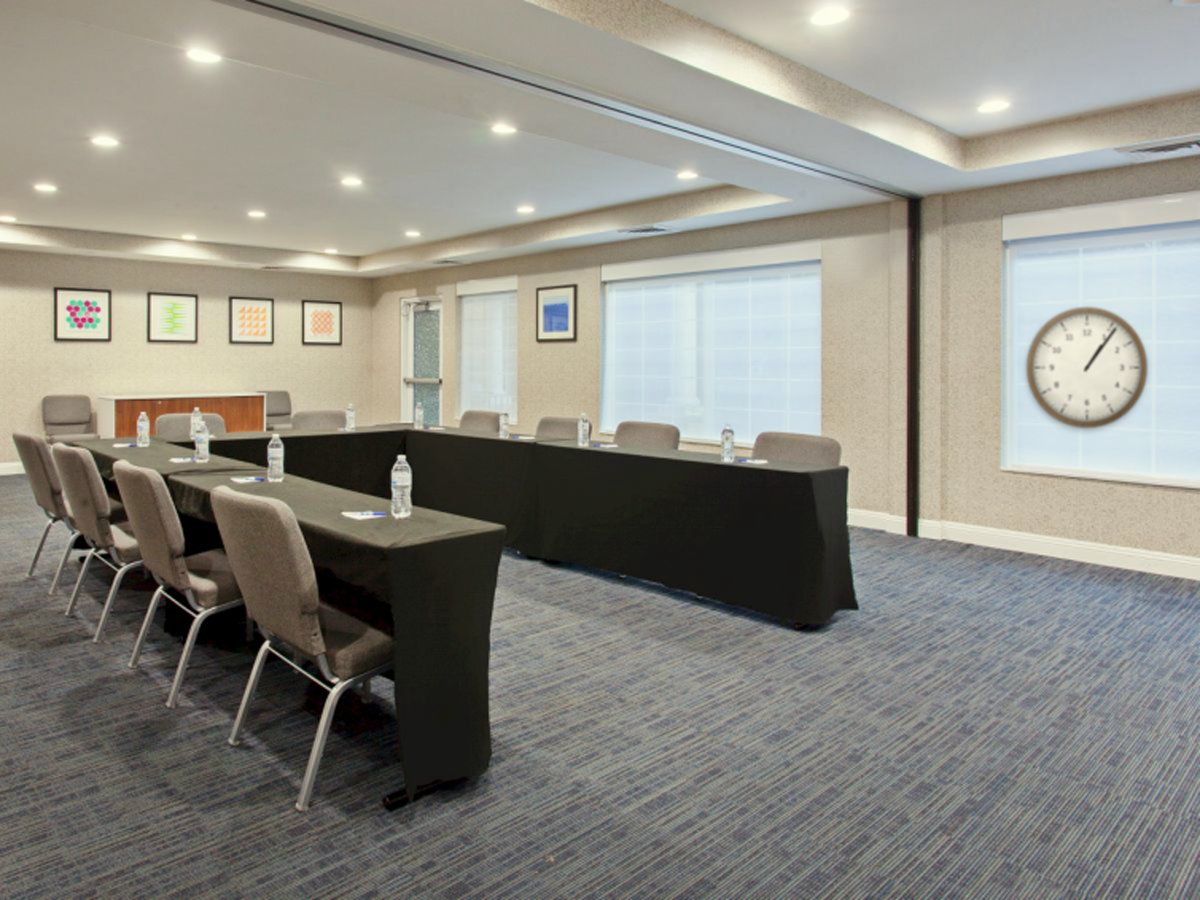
1.06
